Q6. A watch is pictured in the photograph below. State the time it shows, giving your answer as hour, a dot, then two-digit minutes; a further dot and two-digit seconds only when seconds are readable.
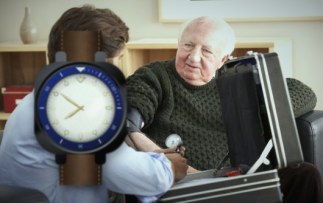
7.51
